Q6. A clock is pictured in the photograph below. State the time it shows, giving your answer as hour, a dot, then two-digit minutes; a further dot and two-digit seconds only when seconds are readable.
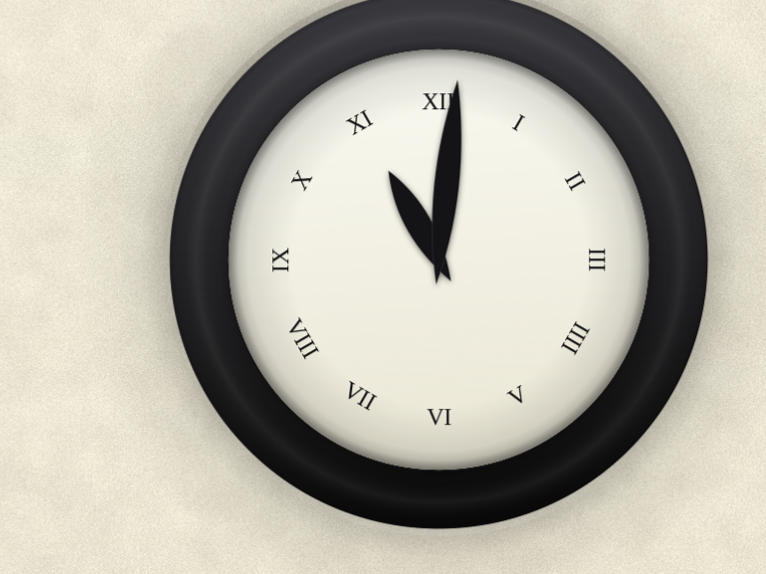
11.01
